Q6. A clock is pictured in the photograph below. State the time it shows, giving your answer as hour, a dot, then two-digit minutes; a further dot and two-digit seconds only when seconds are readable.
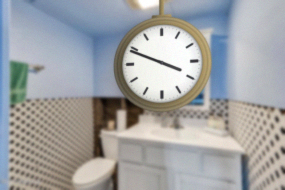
3.49
